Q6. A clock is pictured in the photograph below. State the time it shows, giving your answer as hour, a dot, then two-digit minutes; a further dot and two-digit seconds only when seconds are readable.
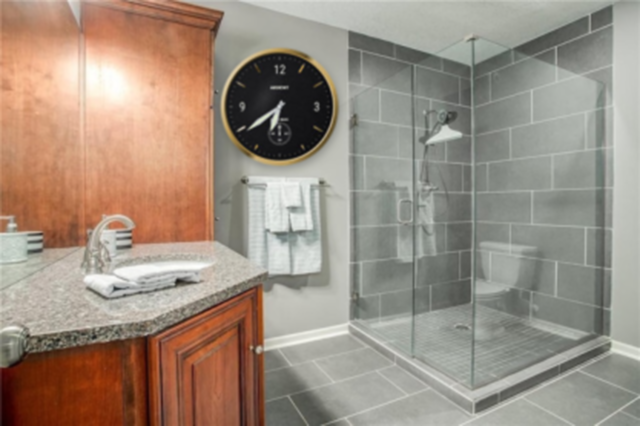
6.39
